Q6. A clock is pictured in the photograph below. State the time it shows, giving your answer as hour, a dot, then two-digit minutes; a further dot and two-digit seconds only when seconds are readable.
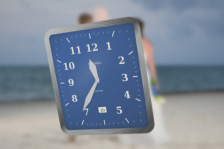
11.36
